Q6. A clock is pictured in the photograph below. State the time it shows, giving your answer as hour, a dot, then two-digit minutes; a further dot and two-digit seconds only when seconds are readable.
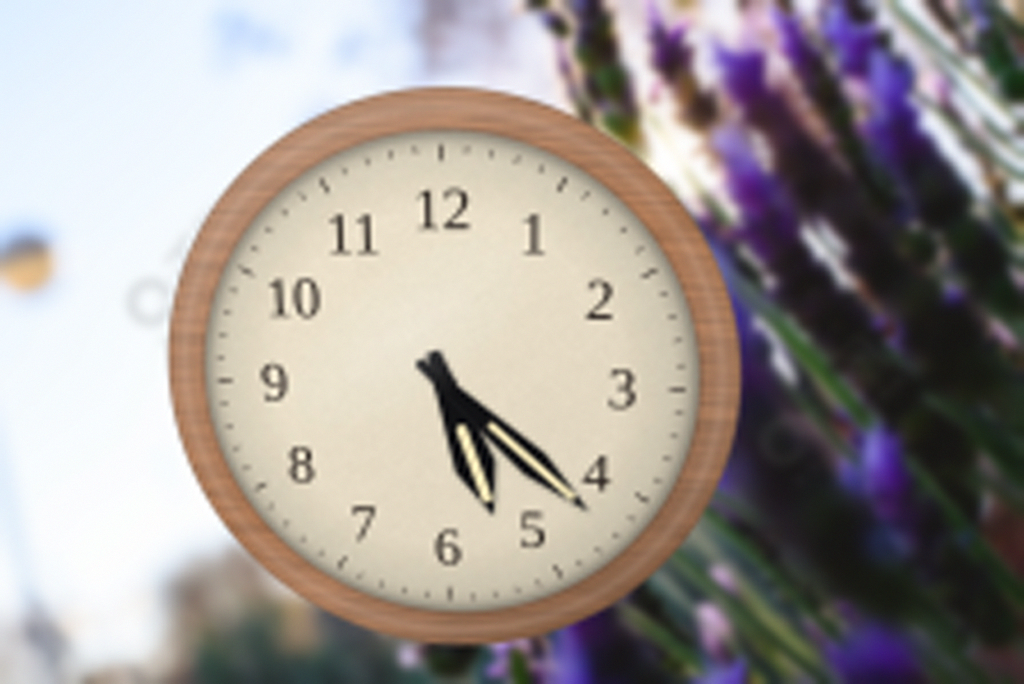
5.22
